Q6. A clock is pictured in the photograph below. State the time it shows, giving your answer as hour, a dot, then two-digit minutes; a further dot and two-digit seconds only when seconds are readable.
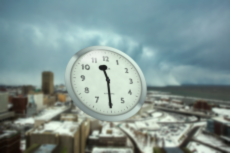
11.30
